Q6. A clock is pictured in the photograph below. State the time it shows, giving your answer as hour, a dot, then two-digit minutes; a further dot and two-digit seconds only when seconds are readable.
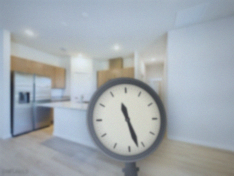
11.27
